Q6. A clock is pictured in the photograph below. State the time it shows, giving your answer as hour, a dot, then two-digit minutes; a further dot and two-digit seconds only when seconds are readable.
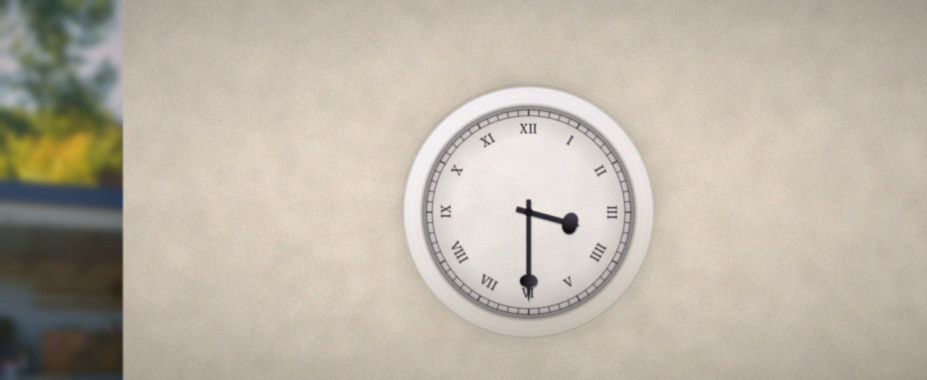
3.30
